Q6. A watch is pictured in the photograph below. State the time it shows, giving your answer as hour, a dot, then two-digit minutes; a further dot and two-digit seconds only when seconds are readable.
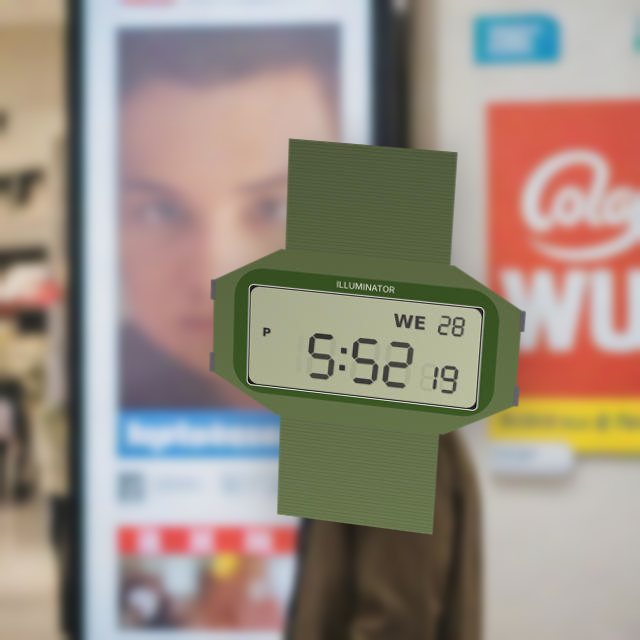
5.52.19
